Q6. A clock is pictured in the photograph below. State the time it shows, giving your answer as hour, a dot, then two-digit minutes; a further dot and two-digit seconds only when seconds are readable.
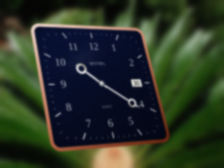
10.21
